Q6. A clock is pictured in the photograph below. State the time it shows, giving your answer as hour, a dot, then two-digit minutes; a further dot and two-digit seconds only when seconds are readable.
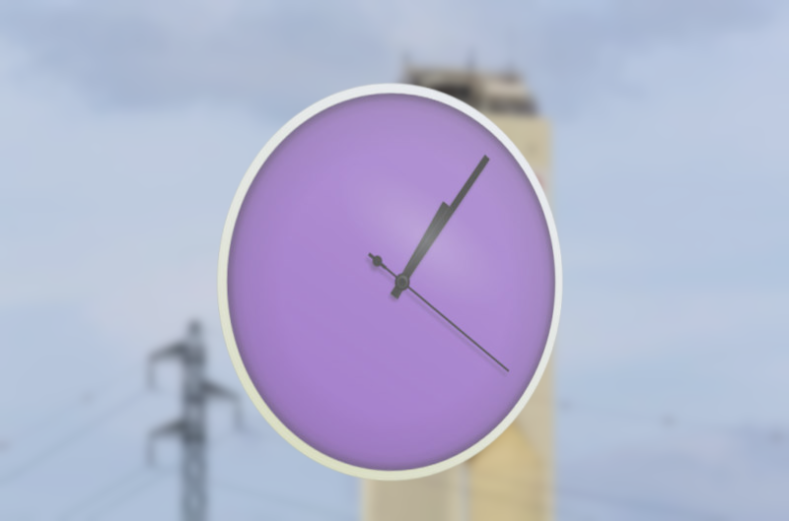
1.06.21
